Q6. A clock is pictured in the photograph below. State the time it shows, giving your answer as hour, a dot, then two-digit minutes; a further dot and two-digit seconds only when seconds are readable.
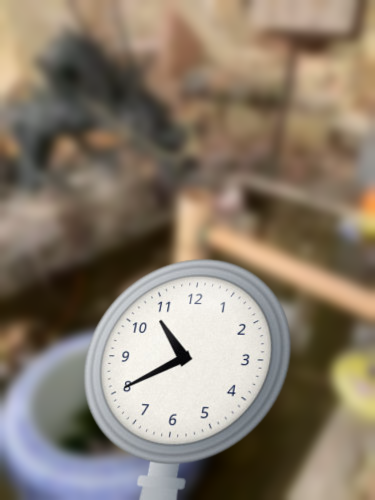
10.40
